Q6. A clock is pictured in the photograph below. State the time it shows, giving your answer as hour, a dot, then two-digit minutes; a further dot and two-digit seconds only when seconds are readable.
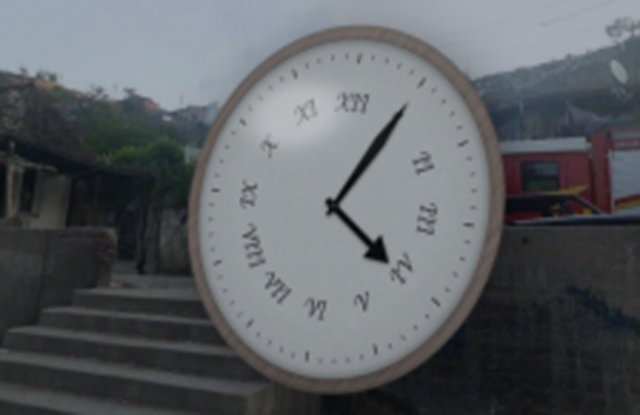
4.05
